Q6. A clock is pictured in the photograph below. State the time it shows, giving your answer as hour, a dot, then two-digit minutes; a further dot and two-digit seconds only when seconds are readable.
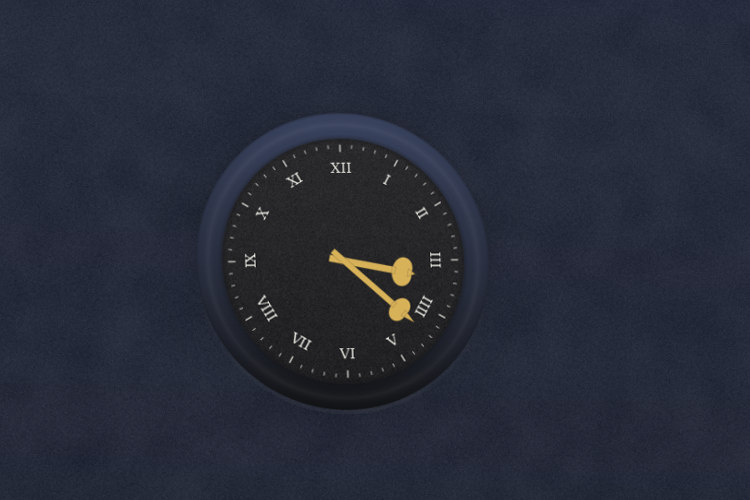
3.22
